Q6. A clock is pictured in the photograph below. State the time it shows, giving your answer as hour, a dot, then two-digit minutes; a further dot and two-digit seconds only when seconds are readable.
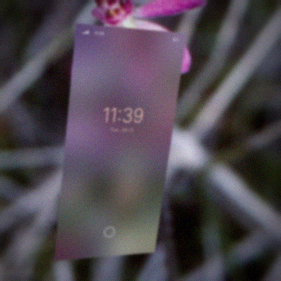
11.39
